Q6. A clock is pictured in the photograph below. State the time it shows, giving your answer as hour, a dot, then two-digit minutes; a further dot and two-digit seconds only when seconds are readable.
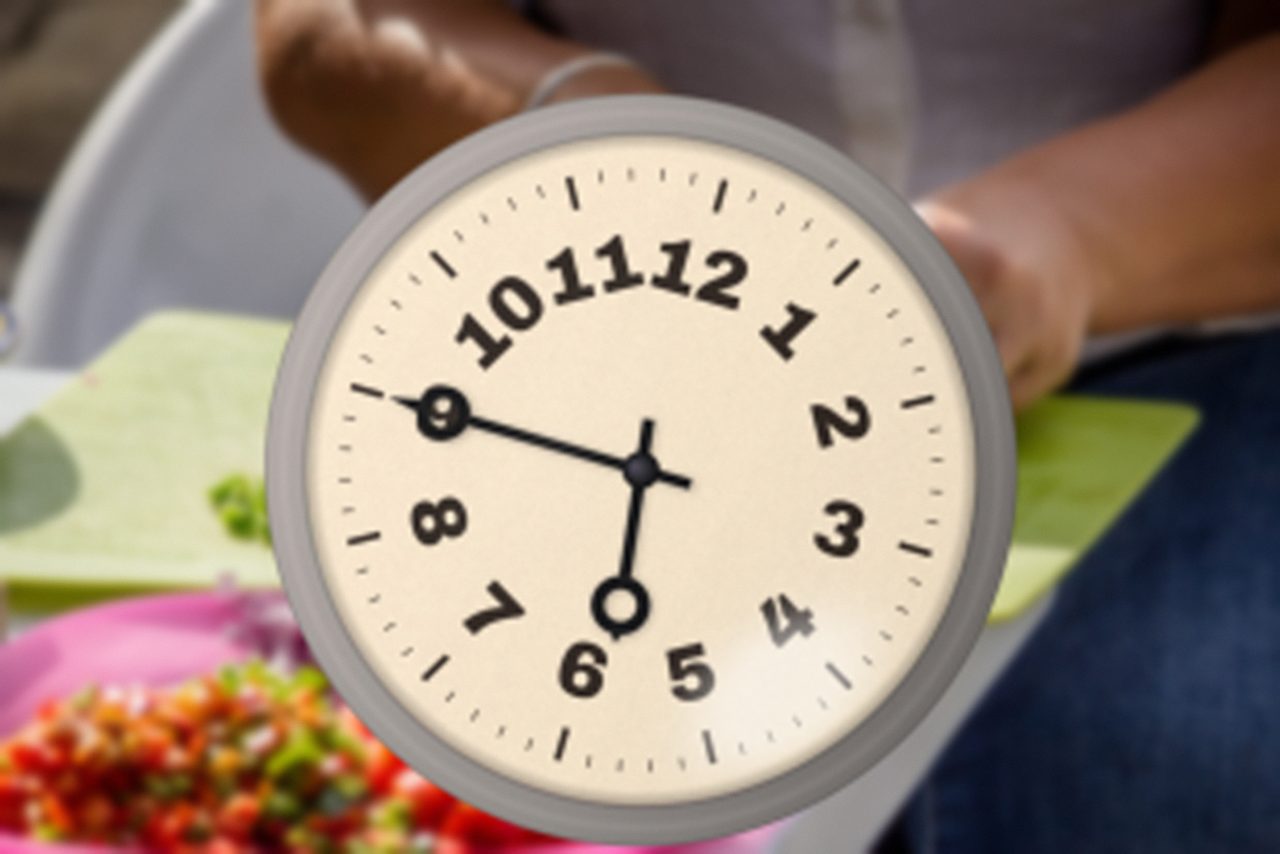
5.45
